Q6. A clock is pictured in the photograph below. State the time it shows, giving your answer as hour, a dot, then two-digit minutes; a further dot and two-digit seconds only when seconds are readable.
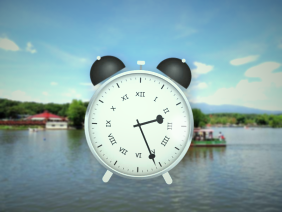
2.26
